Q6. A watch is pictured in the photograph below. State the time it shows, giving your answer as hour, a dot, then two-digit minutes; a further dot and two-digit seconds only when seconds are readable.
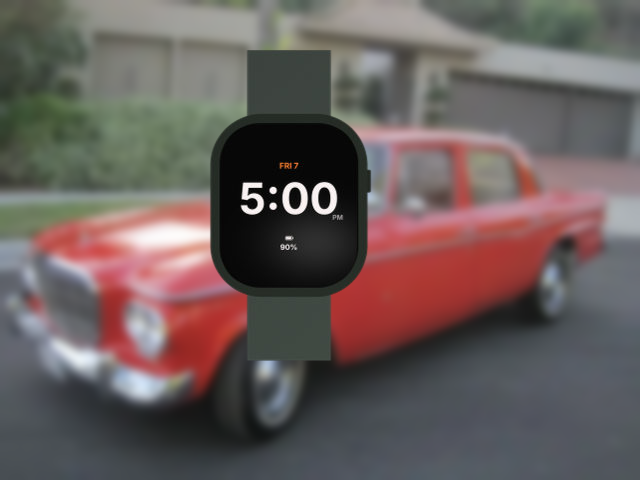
5.00
